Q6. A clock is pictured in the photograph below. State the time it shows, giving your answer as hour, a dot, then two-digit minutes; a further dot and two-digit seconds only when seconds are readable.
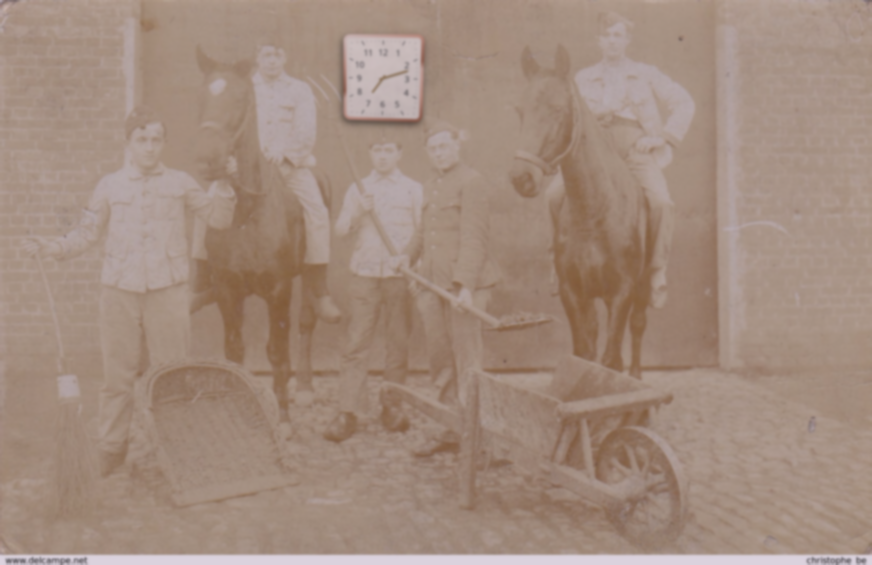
7.12
